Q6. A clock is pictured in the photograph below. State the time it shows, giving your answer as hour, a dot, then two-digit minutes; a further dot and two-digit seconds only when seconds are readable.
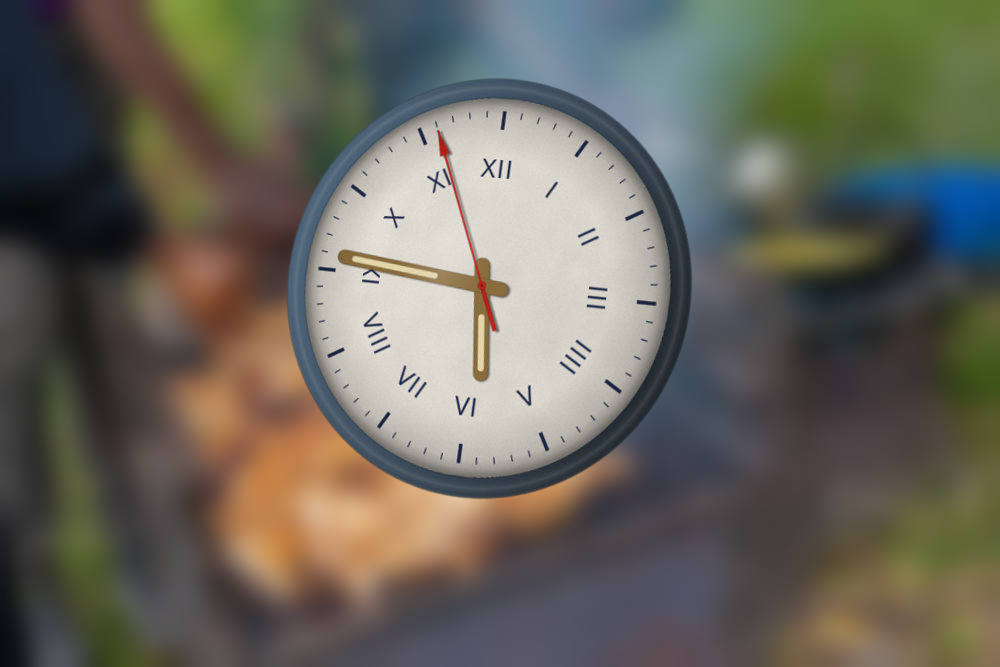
5.45.56
